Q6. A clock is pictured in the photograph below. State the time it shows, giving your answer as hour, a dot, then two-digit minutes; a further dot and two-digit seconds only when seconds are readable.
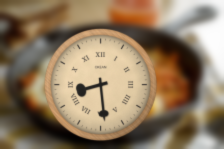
8.29
